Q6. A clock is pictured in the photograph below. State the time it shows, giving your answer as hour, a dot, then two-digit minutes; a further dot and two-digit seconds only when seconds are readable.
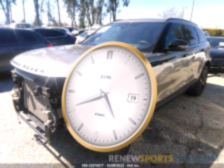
4.41
